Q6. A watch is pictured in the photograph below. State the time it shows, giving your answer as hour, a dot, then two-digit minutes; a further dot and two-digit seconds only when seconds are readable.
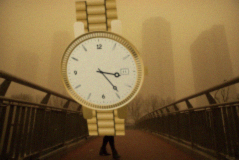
3.24
